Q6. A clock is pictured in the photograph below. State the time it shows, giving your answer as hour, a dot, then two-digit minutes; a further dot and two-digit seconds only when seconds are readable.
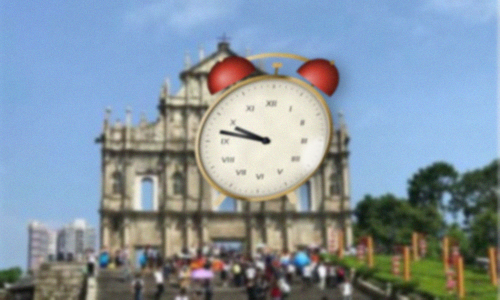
9.47
